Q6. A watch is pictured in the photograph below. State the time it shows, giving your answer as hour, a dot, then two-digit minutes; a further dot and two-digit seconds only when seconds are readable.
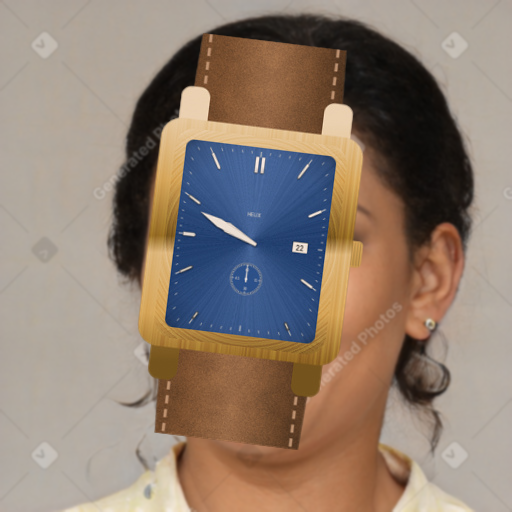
9.49
